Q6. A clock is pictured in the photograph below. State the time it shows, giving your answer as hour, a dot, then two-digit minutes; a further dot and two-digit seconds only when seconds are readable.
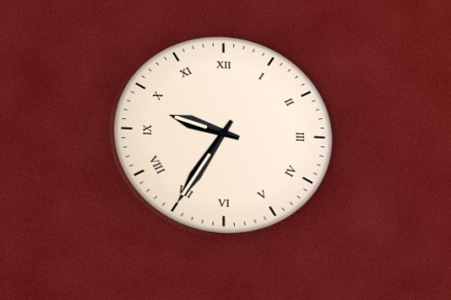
9.35
